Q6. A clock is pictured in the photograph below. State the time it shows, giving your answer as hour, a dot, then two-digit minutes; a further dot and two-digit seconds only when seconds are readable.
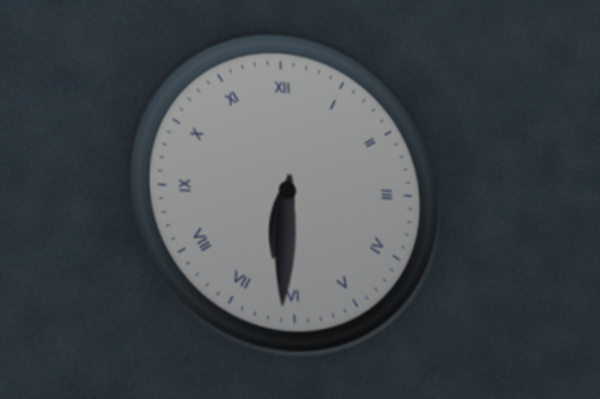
6.31
